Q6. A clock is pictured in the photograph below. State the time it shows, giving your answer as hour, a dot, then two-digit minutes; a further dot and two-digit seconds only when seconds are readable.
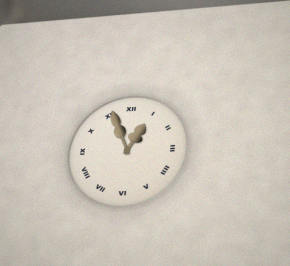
12.56
